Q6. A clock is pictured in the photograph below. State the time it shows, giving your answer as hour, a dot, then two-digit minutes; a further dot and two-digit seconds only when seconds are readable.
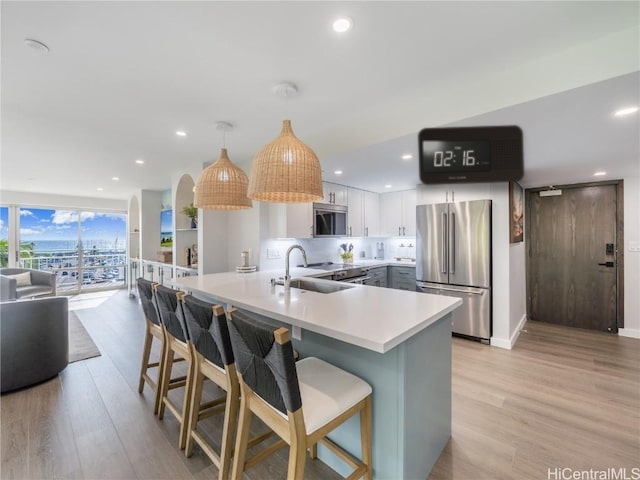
2.16
